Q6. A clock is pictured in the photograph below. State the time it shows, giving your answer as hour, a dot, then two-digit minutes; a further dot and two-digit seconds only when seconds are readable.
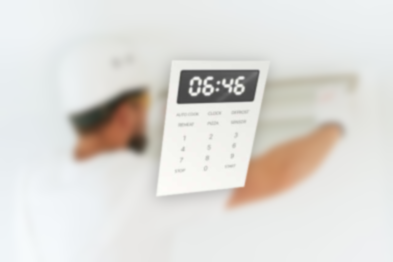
6.46
